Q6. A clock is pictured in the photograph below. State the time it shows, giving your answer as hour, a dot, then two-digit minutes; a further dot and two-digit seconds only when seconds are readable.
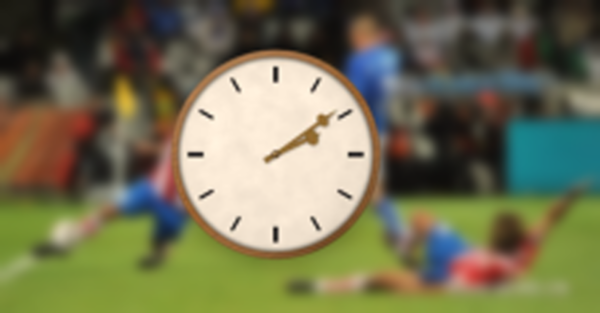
2.09
